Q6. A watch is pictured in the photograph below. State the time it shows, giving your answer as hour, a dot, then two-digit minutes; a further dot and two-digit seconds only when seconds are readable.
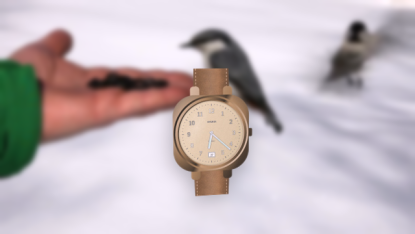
6.22
